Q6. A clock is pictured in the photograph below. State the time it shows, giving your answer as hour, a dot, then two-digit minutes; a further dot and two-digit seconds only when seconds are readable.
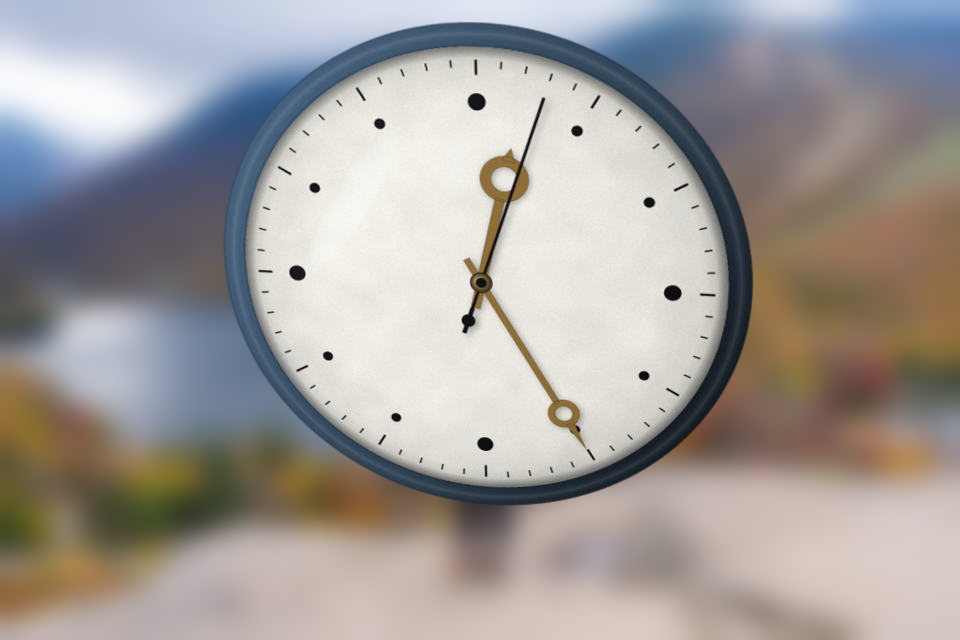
12.25.03
